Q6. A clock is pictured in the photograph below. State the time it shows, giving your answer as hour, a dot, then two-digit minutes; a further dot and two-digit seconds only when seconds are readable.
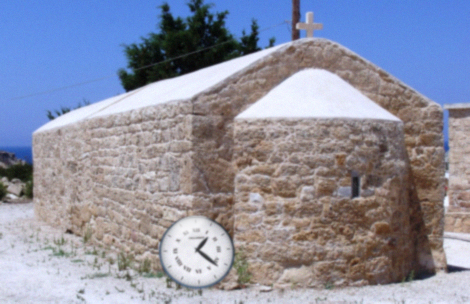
1.22
